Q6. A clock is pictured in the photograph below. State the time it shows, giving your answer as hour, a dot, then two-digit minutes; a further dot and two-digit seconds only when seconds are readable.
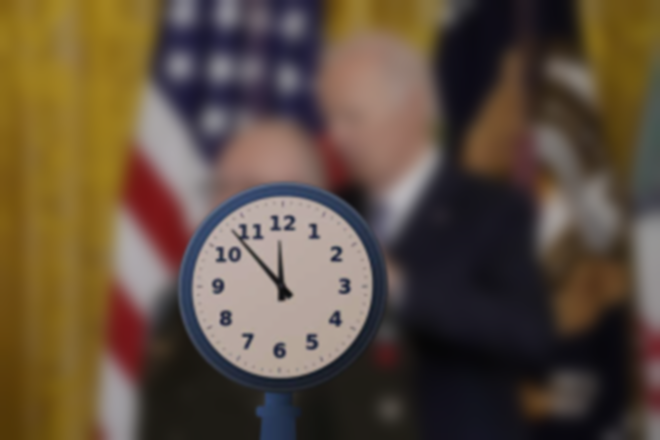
11.53
